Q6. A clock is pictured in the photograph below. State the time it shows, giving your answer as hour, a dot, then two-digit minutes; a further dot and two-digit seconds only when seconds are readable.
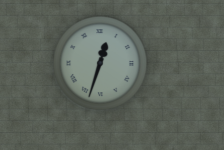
12.33
